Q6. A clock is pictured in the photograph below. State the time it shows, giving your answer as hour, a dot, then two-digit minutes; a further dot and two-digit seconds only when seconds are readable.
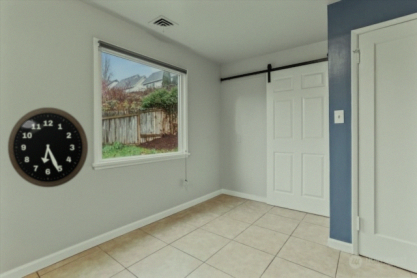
6.26
